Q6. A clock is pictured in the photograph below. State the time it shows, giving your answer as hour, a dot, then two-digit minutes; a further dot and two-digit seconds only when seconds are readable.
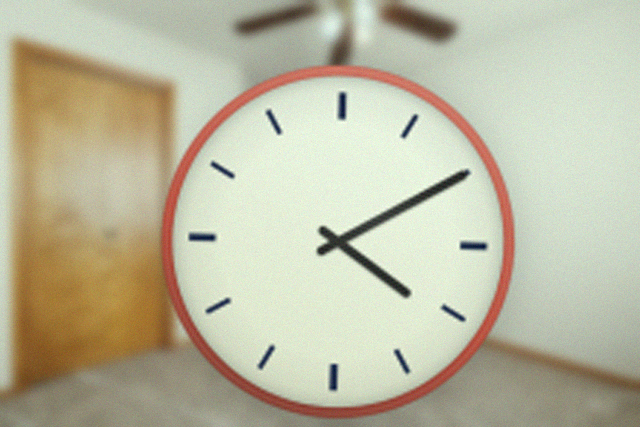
4.10
